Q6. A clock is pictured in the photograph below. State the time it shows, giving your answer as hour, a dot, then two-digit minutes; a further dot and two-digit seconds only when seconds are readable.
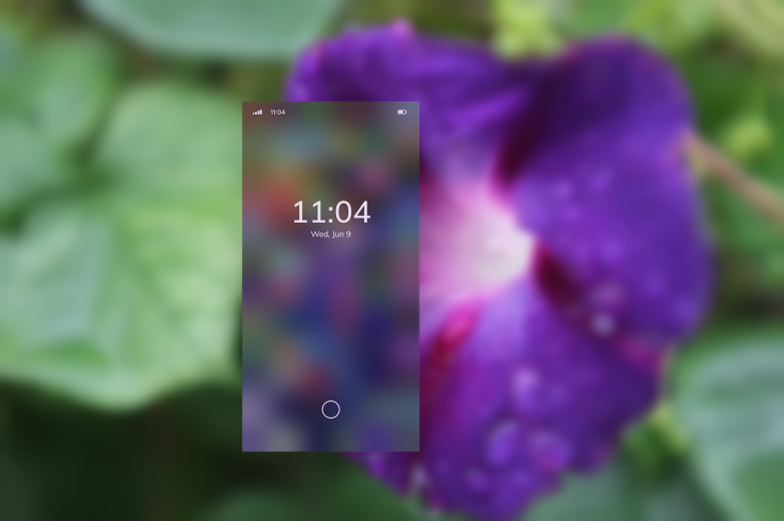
11.04
